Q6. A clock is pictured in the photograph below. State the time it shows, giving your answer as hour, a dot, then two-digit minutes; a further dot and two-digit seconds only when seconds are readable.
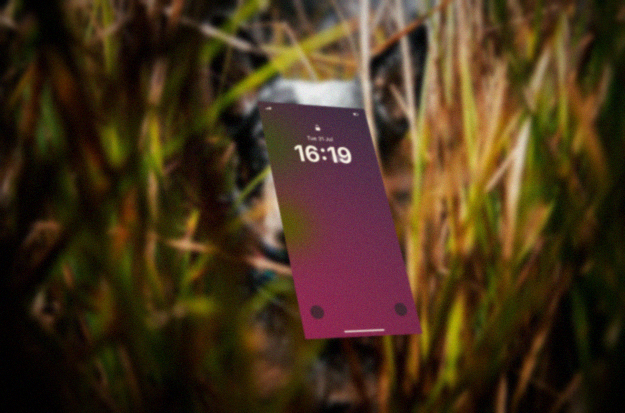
16.19
